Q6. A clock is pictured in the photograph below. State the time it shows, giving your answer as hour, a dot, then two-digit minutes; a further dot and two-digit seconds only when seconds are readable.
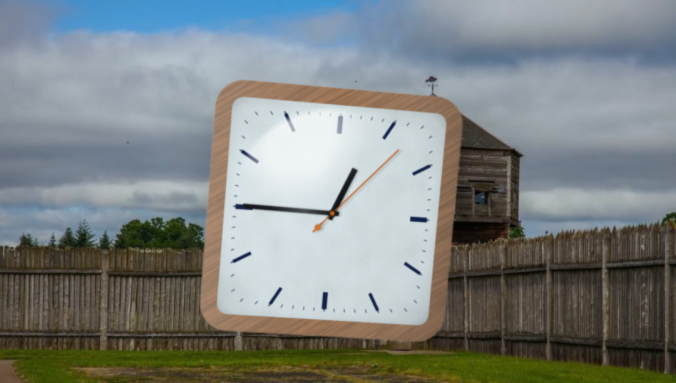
12.45.07
